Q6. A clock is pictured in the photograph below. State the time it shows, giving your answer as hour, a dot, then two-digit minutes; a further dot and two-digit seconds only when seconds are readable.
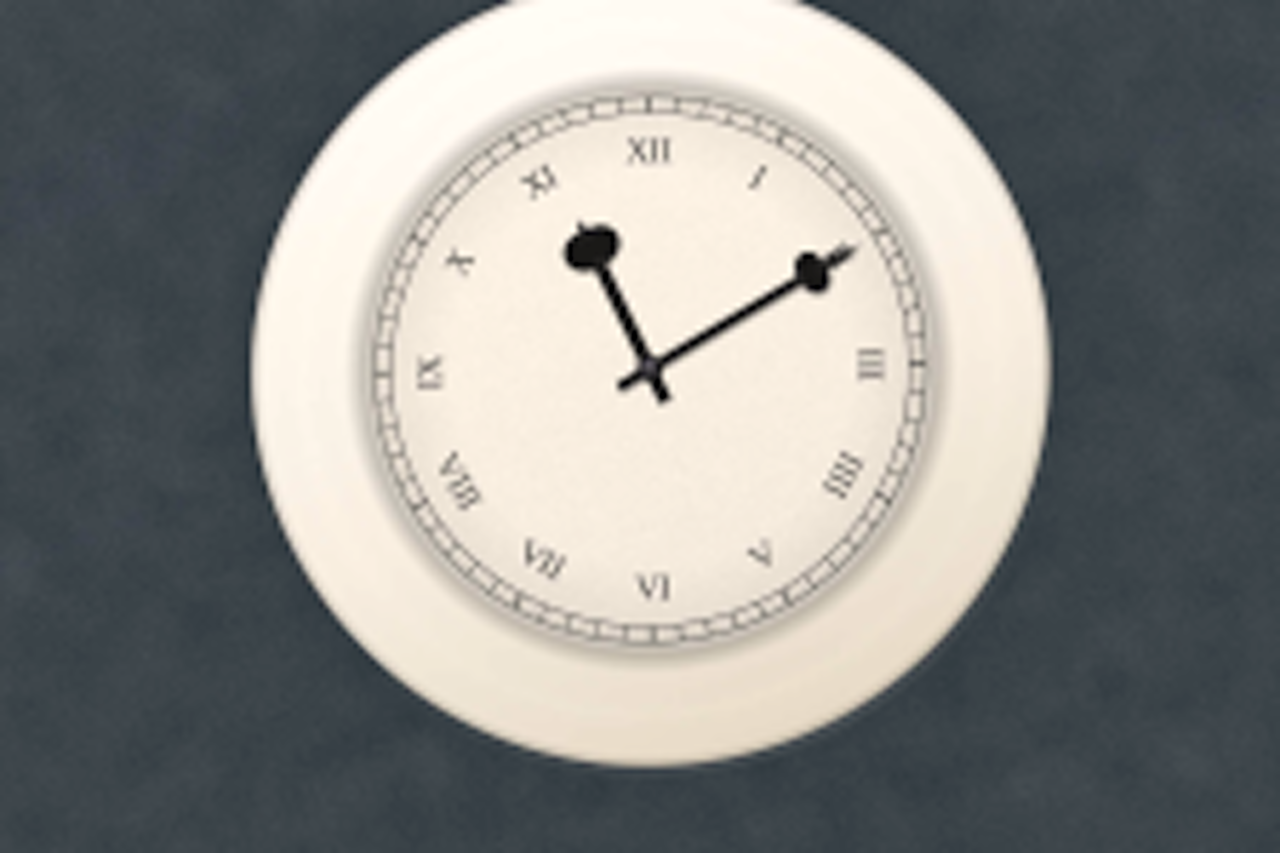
11.10
